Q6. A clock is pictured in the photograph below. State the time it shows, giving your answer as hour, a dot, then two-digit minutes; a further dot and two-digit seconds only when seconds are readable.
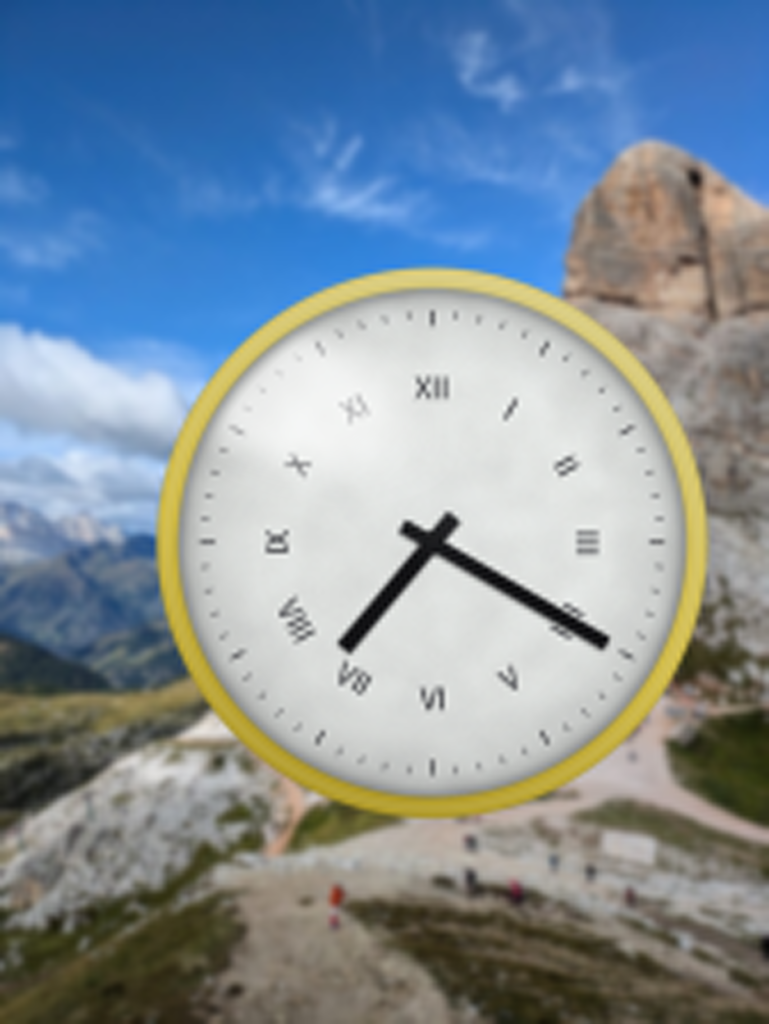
7.20
